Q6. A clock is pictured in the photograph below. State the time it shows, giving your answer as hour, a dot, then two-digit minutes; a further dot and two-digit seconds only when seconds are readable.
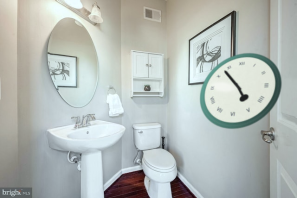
4.53
